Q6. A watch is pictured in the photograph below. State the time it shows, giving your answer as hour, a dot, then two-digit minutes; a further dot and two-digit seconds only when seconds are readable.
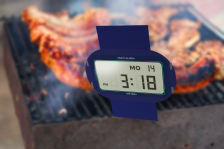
3.18
